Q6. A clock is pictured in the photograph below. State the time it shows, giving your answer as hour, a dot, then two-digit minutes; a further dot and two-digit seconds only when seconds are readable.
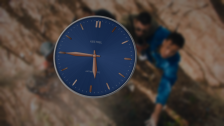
5.45
